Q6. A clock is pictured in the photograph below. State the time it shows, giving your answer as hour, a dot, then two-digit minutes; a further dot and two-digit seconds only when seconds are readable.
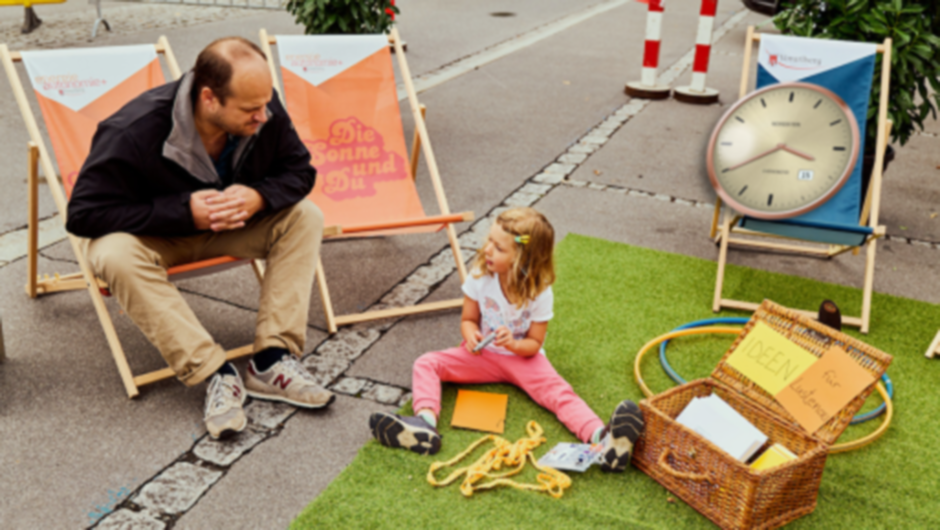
3.40
